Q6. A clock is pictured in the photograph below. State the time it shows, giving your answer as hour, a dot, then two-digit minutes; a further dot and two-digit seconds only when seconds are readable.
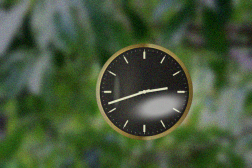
2.42
